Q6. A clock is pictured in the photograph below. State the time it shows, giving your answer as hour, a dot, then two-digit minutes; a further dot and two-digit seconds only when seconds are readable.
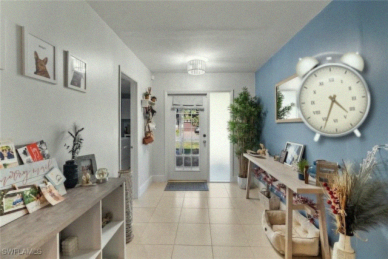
4.34
